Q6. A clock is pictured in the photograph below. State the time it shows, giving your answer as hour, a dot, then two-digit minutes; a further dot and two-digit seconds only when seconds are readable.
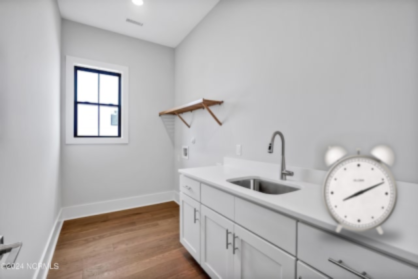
8.11
